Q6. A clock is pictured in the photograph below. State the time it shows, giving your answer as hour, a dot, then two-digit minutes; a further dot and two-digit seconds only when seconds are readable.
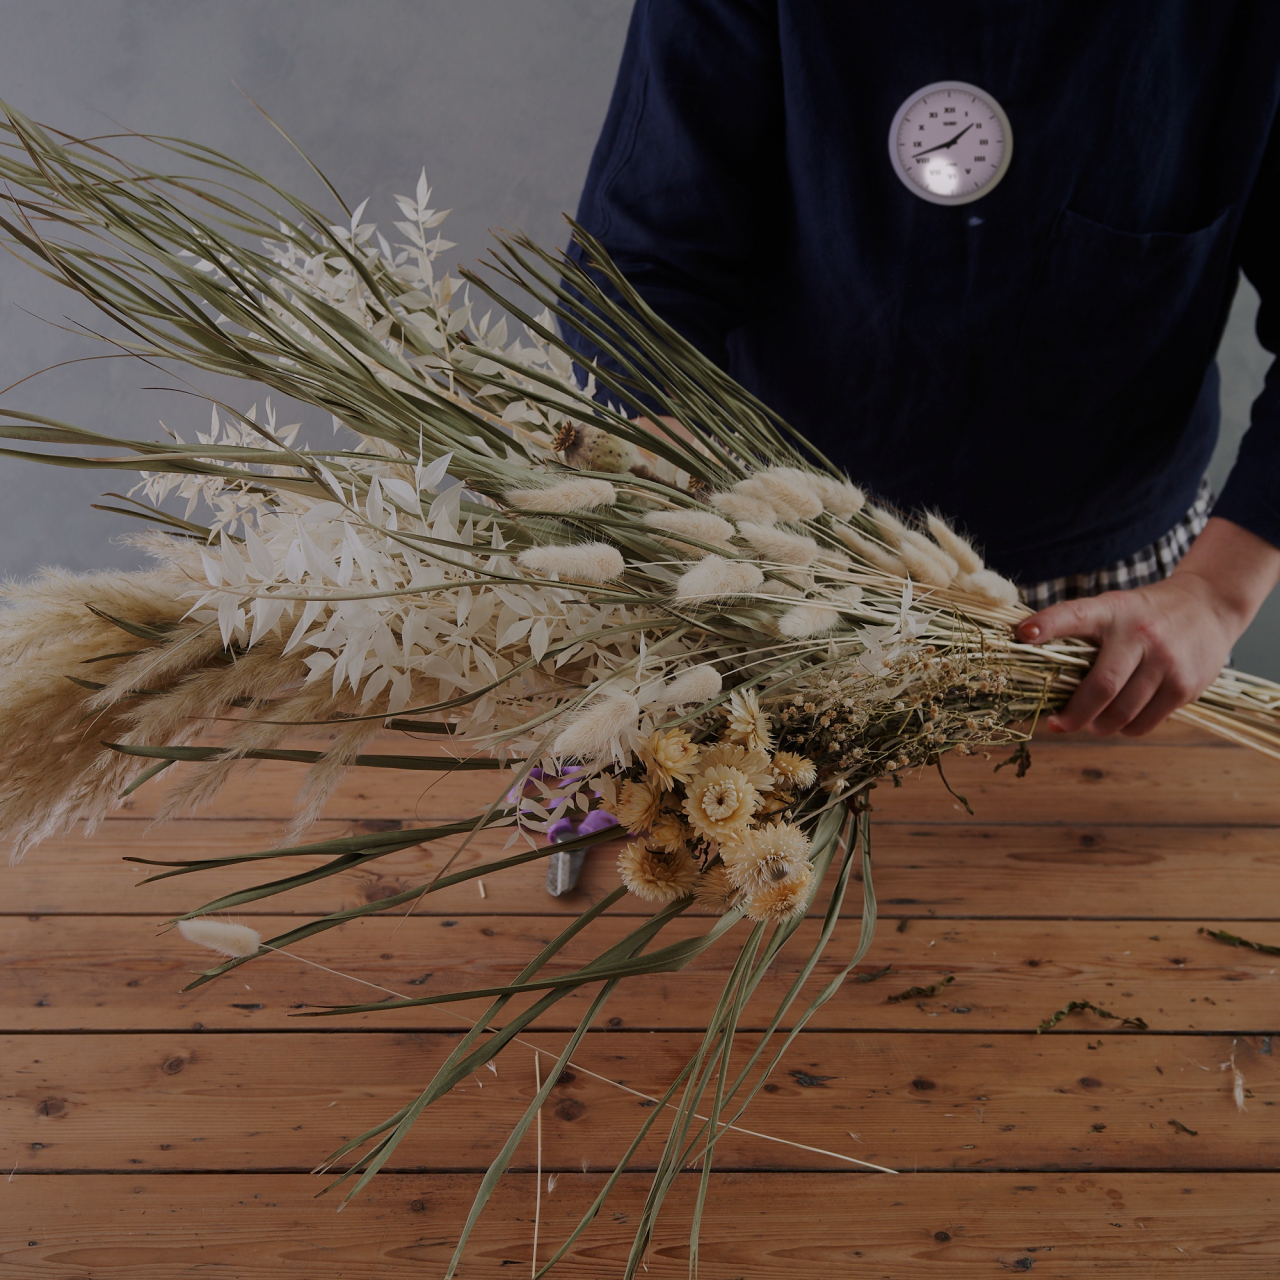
1.42
